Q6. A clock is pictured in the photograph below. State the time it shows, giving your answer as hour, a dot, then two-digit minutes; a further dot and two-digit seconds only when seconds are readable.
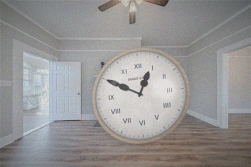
12.50
